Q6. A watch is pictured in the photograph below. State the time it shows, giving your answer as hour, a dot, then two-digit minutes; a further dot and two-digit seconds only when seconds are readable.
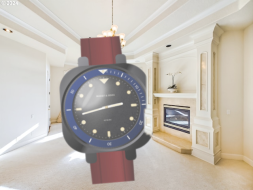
2.43
